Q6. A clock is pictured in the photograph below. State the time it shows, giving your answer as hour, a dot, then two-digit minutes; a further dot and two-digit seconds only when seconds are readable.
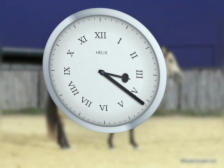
3.21
